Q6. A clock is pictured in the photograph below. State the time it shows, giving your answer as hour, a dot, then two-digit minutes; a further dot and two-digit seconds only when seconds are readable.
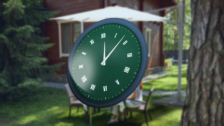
12.08
